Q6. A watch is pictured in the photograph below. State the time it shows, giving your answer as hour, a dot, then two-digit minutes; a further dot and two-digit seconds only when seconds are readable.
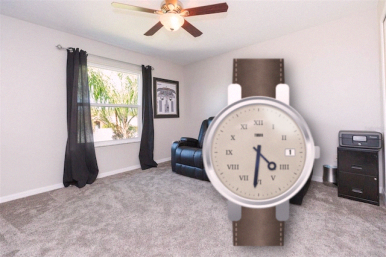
4.31
